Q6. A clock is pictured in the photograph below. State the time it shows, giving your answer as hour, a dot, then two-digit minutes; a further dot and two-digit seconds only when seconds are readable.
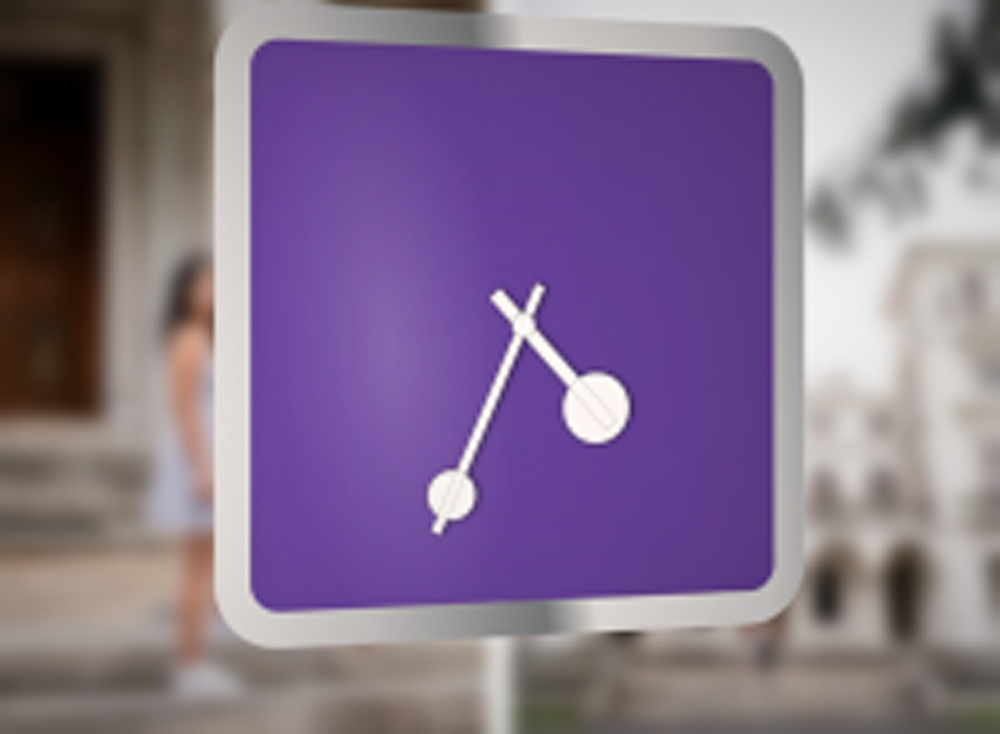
4.34
